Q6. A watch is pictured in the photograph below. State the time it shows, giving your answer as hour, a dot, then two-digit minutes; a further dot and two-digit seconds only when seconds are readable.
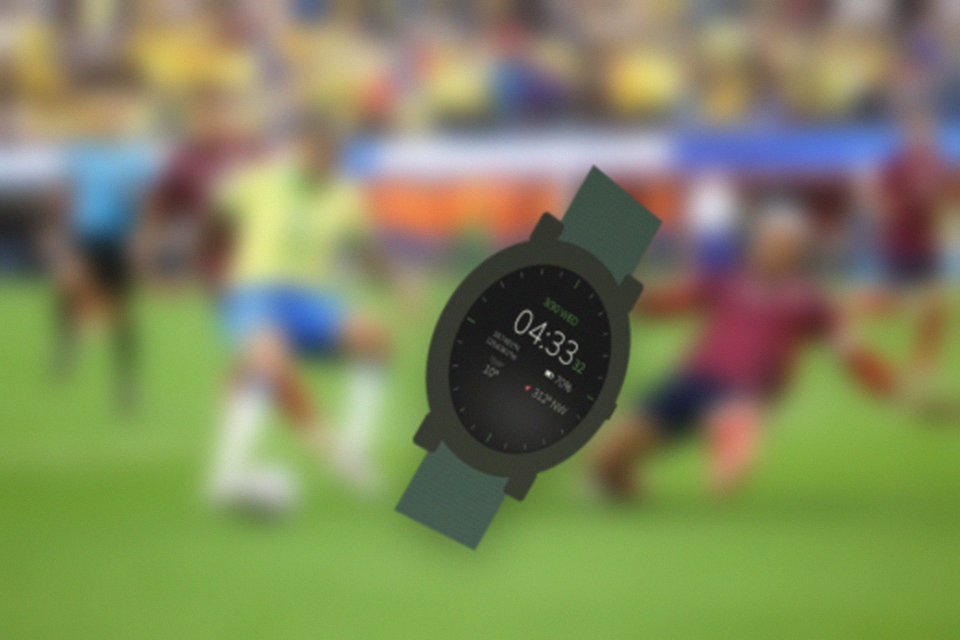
4.33
